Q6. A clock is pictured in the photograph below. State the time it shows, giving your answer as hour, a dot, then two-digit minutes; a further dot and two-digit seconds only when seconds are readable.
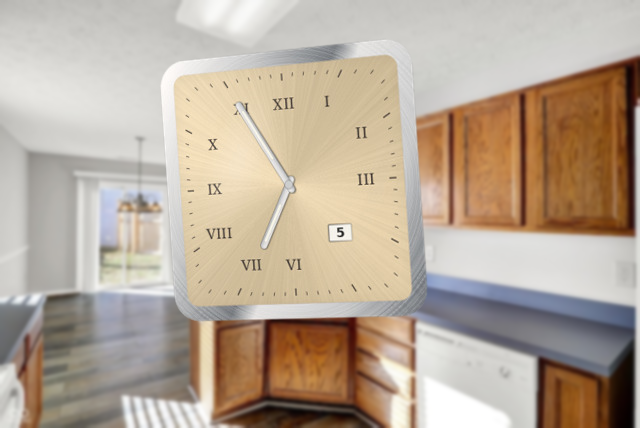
6.55
